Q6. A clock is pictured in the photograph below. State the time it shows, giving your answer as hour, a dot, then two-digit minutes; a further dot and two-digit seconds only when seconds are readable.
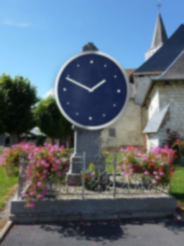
1.49
